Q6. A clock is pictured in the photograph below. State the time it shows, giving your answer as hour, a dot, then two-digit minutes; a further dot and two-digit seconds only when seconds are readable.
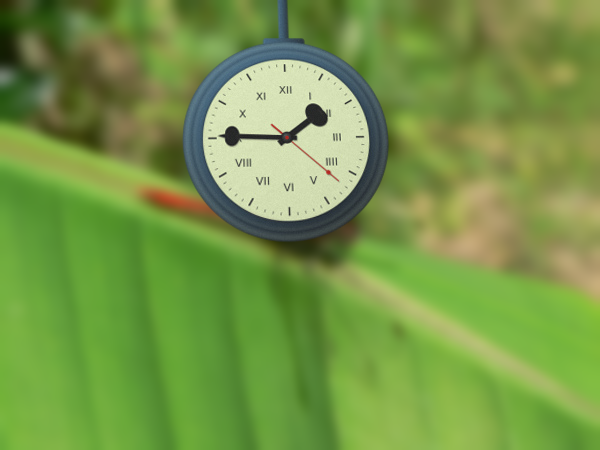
1.45.22
